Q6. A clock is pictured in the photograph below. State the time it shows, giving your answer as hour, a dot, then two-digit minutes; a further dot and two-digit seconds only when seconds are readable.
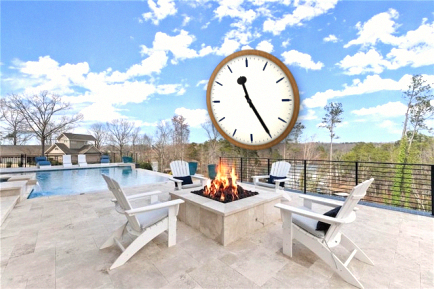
11.25
